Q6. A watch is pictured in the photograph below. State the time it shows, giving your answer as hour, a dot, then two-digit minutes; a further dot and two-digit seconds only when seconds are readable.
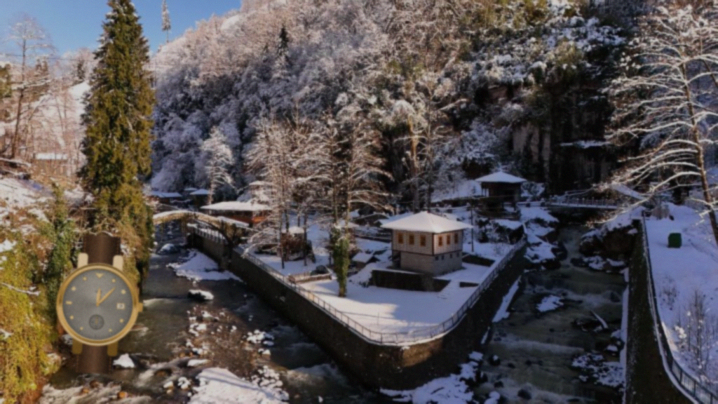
12.07
